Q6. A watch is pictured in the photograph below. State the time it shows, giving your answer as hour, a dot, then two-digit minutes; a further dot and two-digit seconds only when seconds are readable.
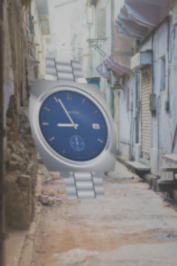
8.56
